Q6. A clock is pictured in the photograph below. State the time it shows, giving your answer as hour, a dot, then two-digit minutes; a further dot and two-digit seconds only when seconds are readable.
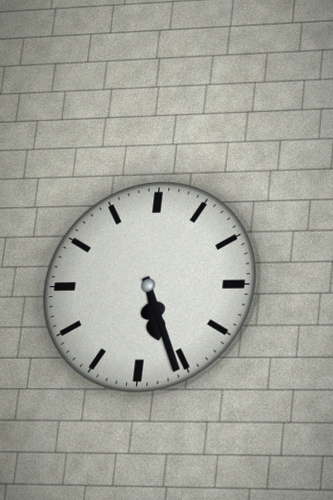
5.26
